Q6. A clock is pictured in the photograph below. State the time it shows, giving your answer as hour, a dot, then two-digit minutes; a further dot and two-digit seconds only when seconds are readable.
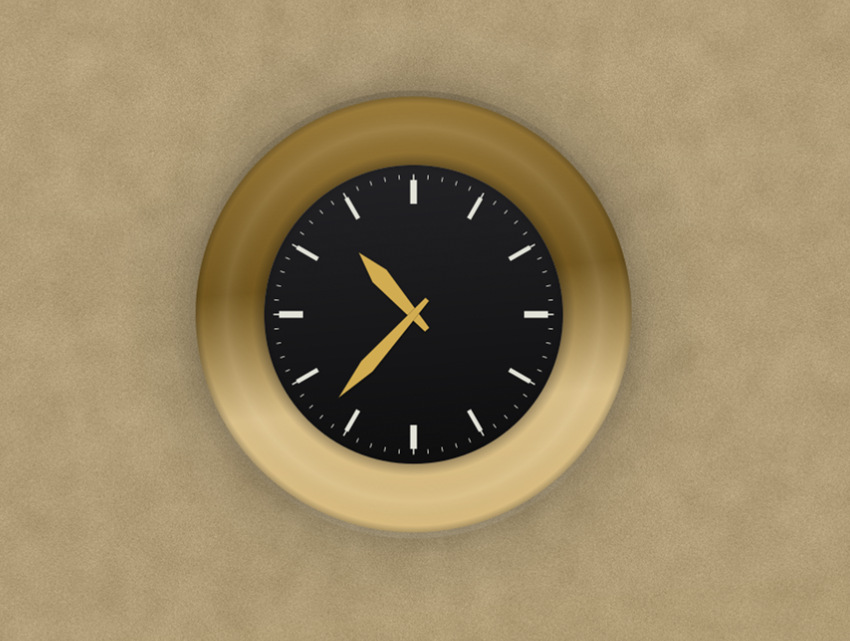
10.37
